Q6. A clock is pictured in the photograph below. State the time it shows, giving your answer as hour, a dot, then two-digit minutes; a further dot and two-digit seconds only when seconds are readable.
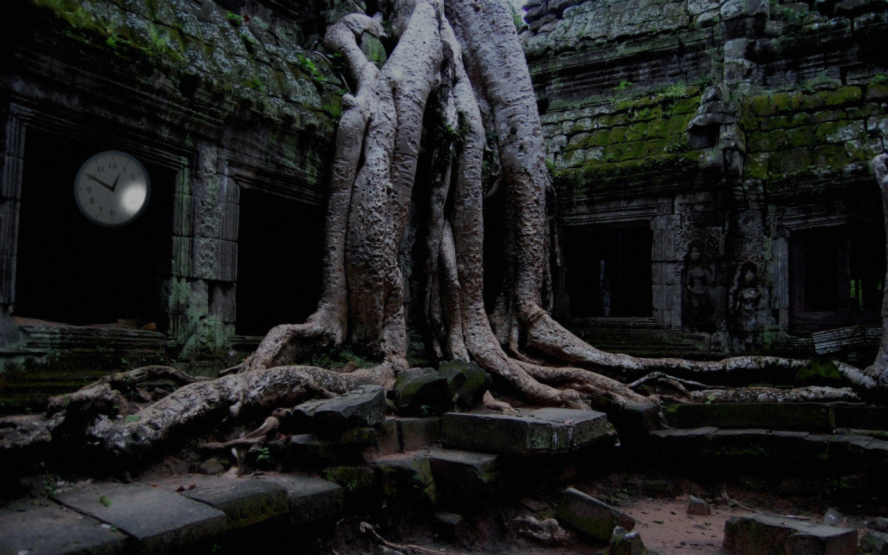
12.50
